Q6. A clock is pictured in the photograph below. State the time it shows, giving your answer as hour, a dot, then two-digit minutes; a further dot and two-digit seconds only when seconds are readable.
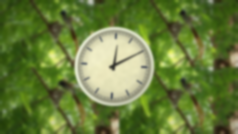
12.10
